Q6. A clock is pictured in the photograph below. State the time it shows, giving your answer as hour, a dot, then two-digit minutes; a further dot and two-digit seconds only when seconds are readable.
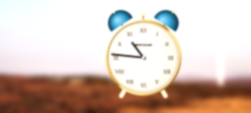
10.46
